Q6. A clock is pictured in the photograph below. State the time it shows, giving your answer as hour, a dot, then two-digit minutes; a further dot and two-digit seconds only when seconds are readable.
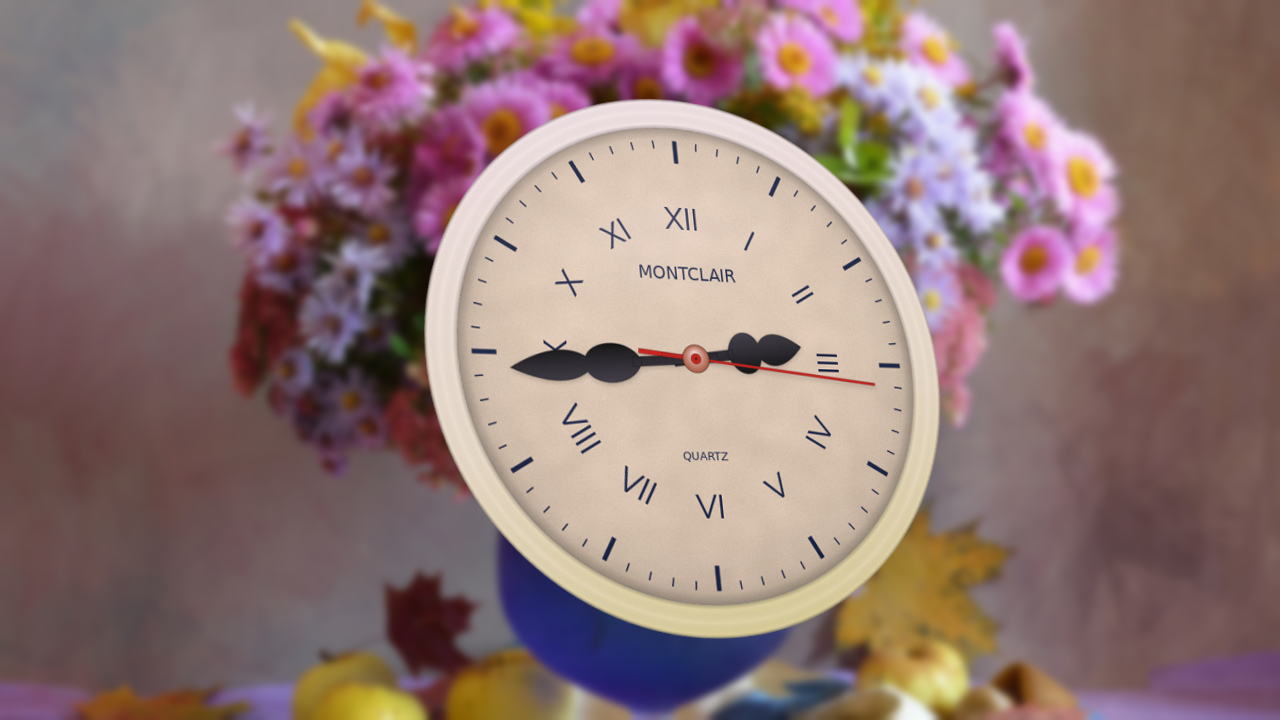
2.44.16
